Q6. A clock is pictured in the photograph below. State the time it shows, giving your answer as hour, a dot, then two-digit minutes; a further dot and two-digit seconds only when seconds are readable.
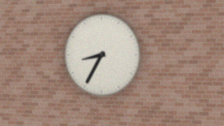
8.35
